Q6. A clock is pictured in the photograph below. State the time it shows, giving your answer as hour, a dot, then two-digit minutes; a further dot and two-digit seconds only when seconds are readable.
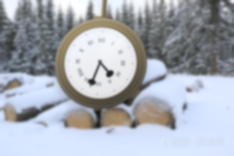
4.33
